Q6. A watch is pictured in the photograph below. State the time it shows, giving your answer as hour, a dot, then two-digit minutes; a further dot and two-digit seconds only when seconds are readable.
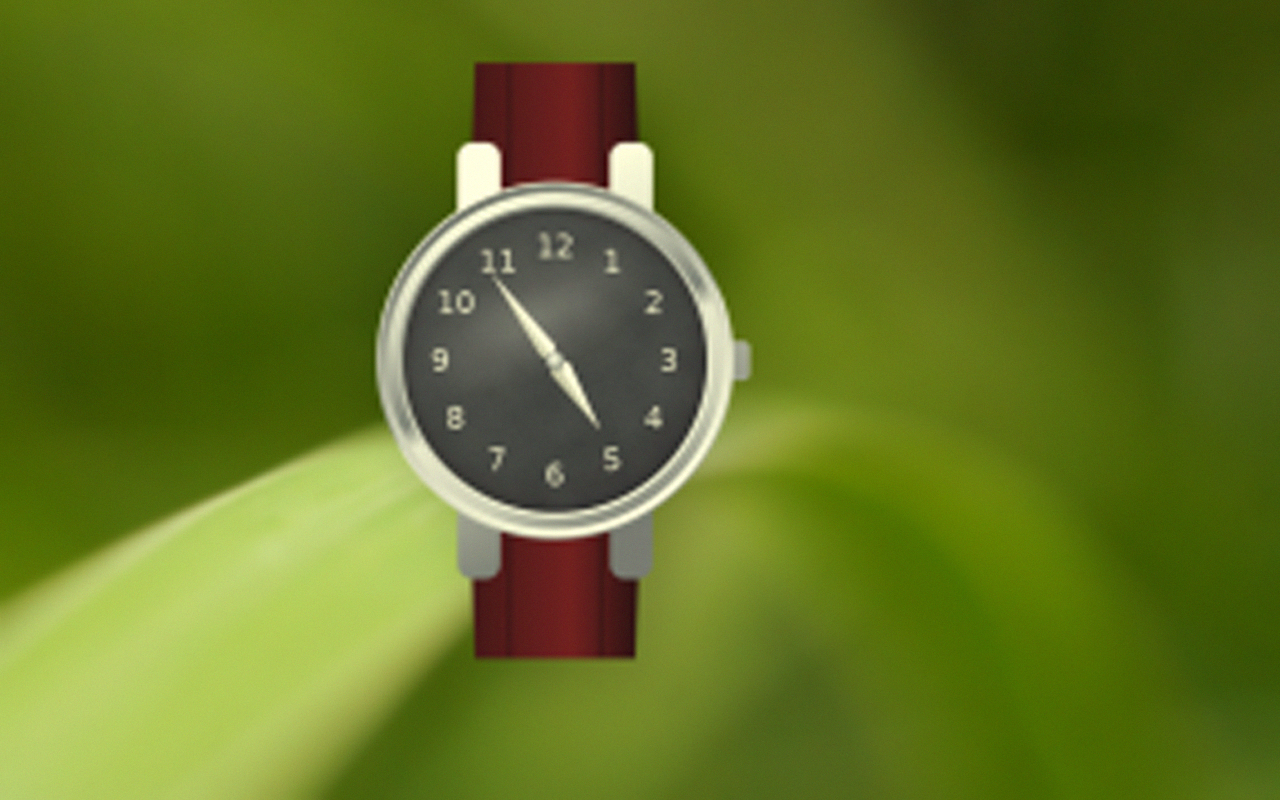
4.54
